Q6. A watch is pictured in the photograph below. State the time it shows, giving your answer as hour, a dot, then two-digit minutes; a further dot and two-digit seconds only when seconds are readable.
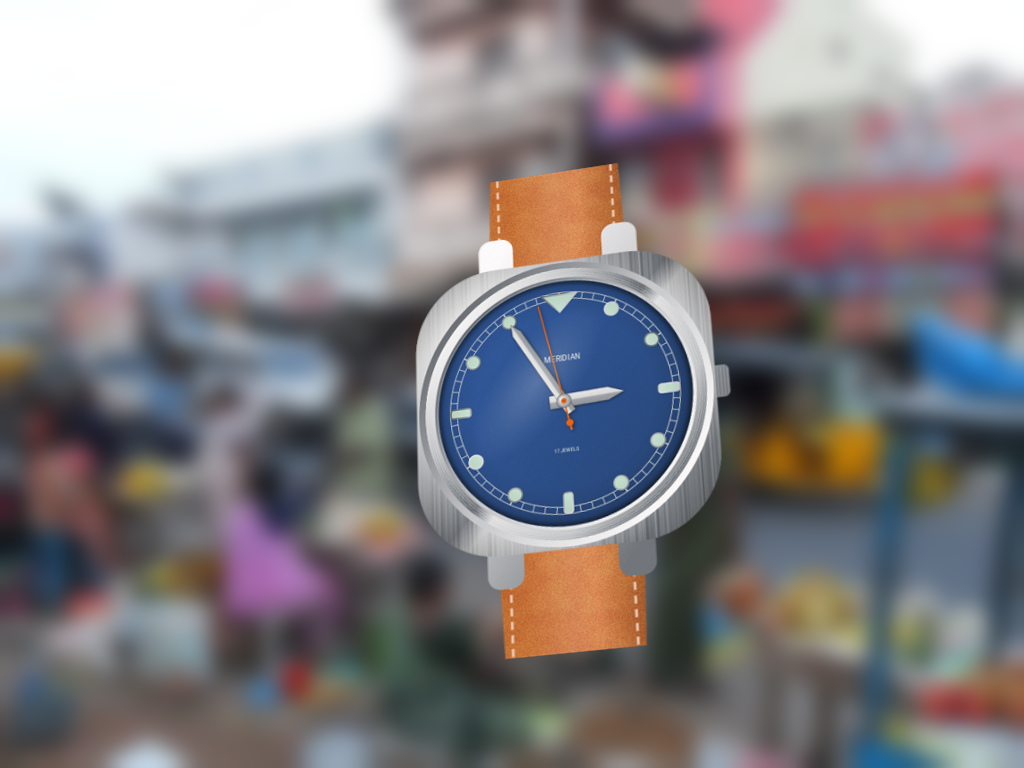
2.54.58
